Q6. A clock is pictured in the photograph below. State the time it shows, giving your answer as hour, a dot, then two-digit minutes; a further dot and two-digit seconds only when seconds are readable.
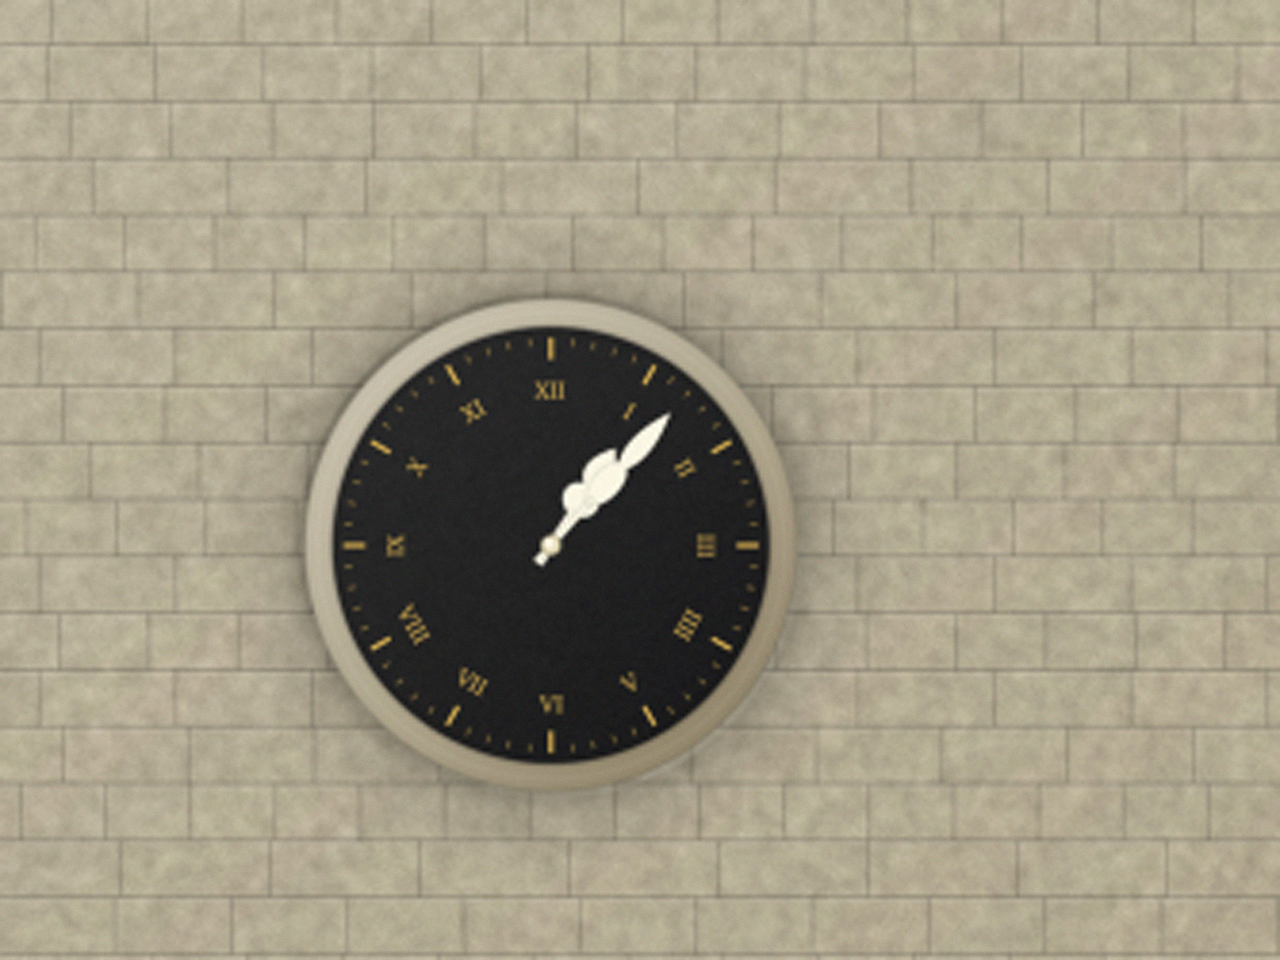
1.07
